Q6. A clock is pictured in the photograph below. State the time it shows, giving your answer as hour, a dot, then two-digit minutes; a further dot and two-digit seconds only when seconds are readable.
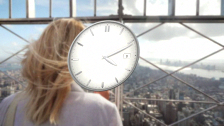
4.11
